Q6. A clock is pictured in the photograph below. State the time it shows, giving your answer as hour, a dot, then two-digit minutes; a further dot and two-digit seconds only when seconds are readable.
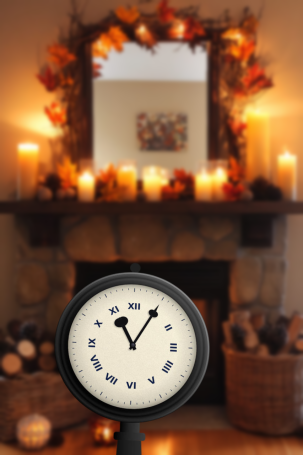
11.05
